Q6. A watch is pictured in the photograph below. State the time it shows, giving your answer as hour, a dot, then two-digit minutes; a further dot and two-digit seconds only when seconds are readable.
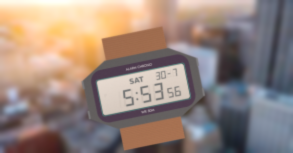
5.53.56
